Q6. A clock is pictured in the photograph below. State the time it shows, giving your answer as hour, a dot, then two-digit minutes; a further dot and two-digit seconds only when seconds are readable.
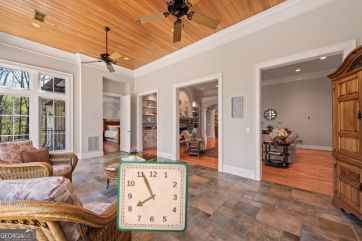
7.56
